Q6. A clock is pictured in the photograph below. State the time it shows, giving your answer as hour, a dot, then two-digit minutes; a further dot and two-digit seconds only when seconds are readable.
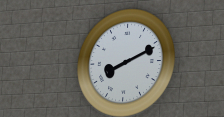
8.11
